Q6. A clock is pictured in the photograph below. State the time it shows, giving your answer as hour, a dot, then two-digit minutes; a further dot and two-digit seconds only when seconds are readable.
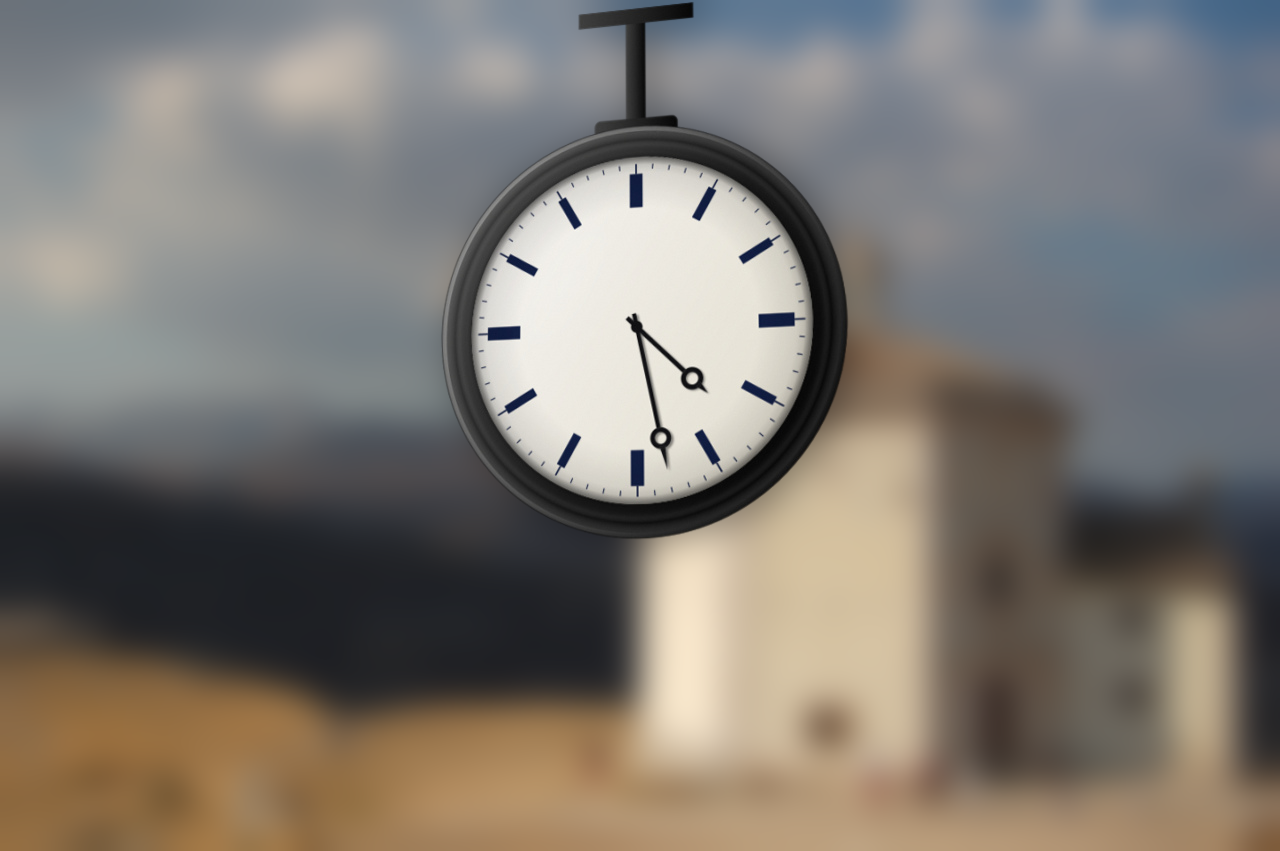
4.28
